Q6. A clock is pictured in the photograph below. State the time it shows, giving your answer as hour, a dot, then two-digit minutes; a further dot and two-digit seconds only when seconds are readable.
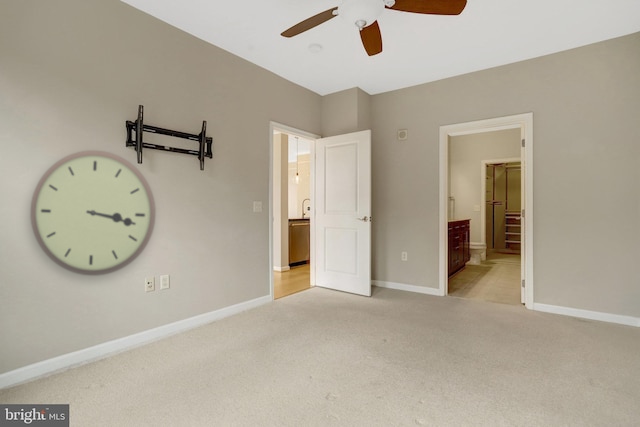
3.17
